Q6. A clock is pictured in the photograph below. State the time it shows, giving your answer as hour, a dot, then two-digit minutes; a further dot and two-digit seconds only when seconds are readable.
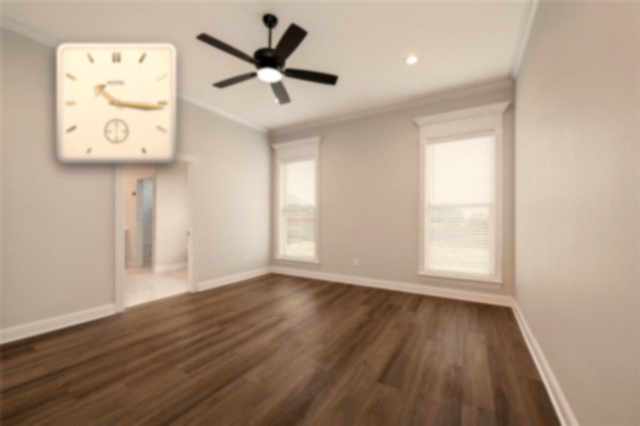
10.16
